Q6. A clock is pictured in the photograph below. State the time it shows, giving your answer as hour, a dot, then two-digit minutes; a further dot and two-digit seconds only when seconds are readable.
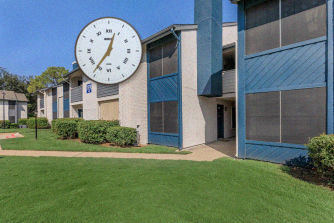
12.36
